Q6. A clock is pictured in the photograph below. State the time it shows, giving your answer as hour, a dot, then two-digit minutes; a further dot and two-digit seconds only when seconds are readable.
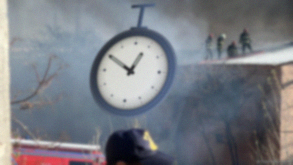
12.50
